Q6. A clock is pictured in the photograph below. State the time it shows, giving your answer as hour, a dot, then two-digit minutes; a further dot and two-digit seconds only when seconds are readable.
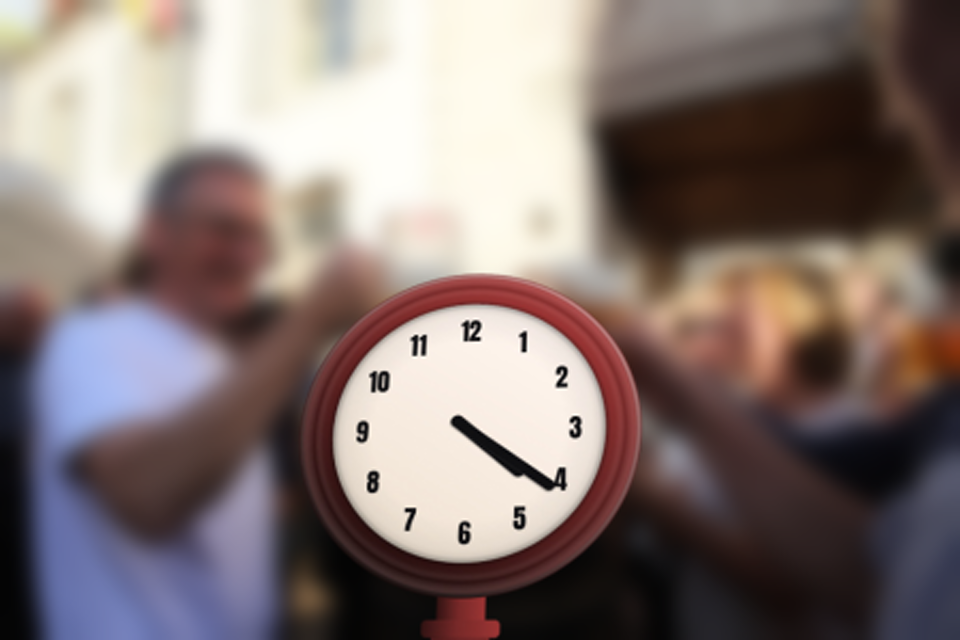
4.21
